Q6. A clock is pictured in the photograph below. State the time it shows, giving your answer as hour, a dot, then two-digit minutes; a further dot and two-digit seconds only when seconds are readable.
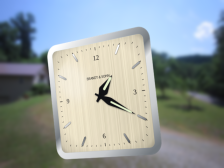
1.20
